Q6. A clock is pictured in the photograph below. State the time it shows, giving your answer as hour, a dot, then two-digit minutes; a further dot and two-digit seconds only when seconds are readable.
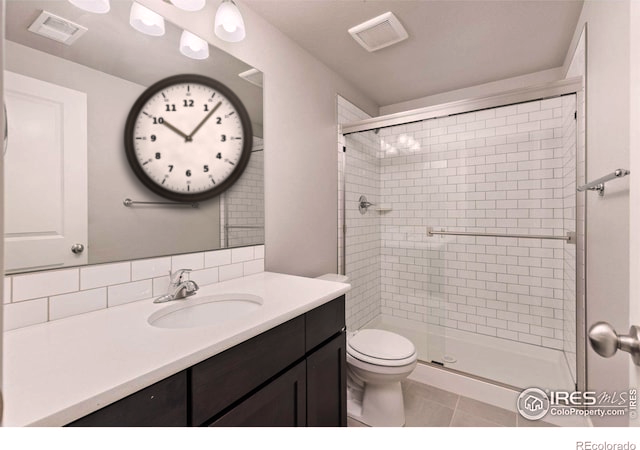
10.07
